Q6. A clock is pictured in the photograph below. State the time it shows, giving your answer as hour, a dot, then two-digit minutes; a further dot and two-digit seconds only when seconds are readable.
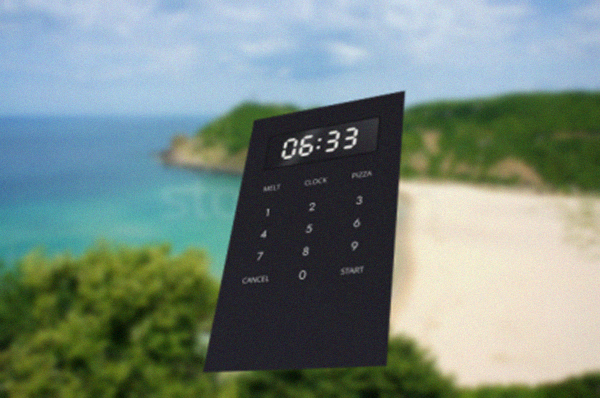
6.33
